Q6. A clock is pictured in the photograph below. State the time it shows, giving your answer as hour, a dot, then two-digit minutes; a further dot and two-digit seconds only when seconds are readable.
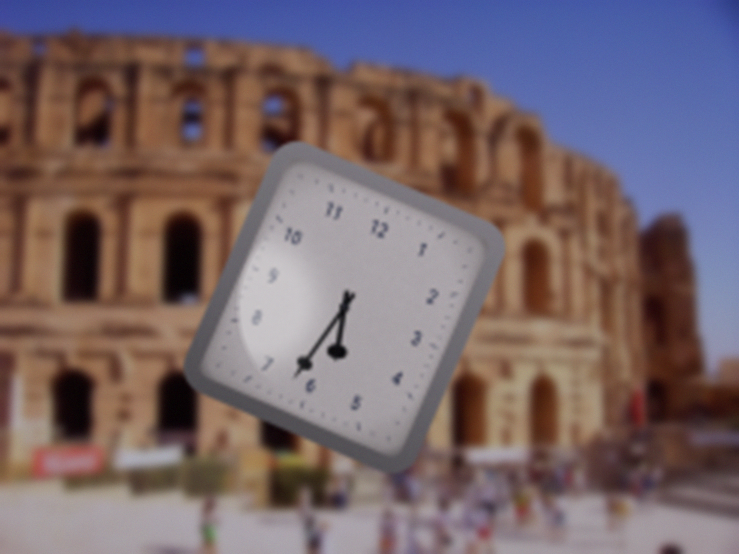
5.32
